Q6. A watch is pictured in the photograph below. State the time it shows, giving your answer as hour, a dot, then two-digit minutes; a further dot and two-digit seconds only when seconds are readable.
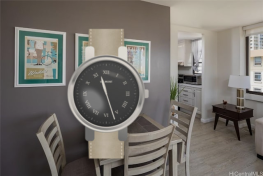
11.27
